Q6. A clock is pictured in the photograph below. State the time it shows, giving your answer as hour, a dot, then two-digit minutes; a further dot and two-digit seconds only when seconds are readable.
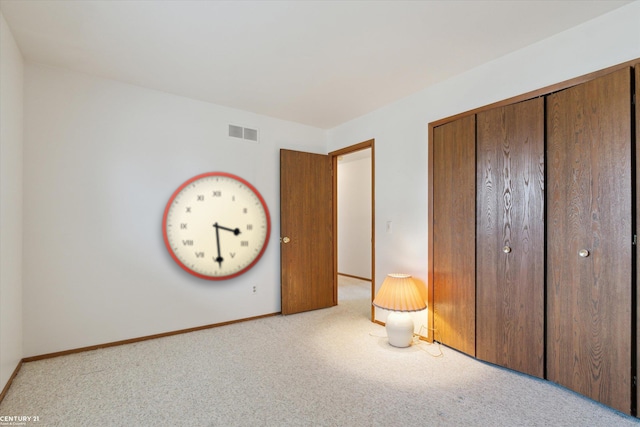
3.29
